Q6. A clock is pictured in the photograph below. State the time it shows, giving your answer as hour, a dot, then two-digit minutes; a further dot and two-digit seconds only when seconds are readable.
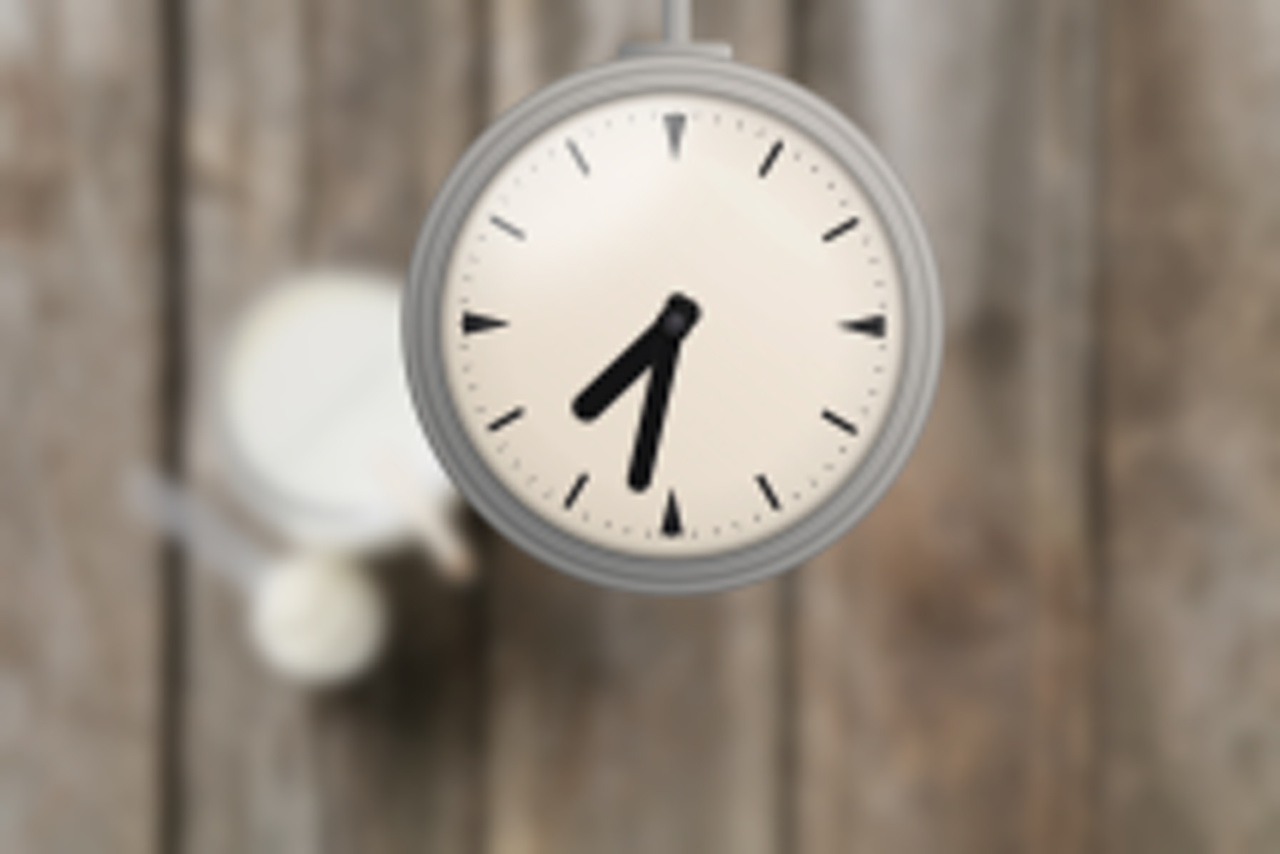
7.32
